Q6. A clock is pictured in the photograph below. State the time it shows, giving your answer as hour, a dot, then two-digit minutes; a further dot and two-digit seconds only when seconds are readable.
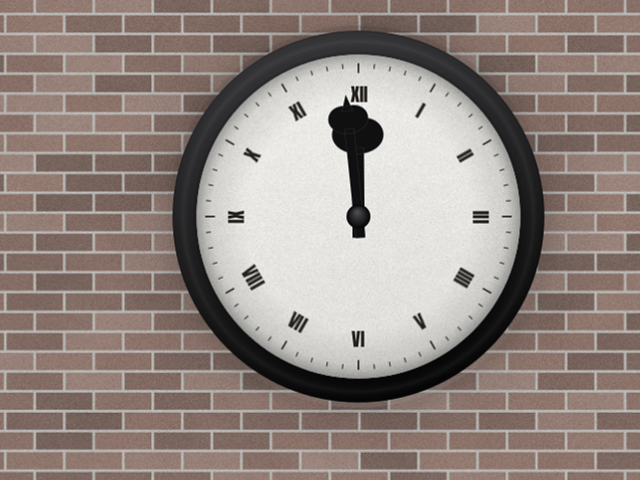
11.59
